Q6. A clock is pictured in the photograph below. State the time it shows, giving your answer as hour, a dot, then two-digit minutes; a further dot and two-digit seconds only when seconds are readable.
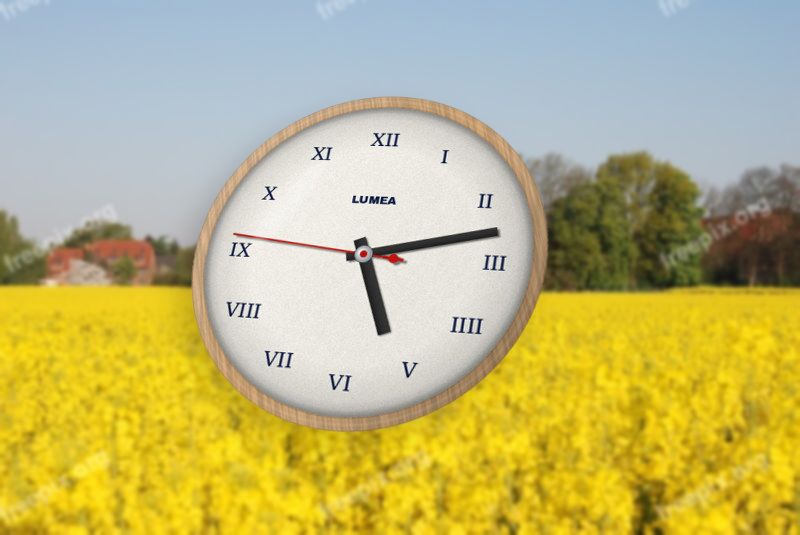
5.12.46
